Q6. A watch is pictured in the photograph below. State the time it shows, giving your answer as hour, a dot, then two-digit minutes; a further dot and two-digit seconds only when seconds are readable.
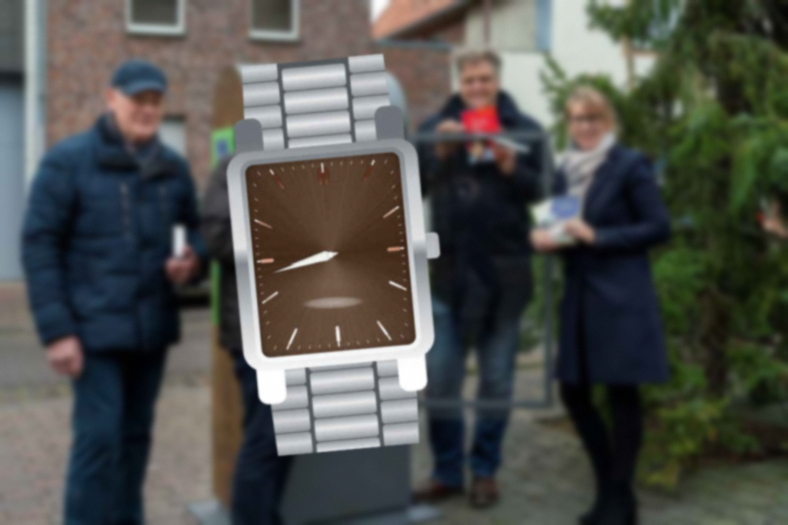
8.43
